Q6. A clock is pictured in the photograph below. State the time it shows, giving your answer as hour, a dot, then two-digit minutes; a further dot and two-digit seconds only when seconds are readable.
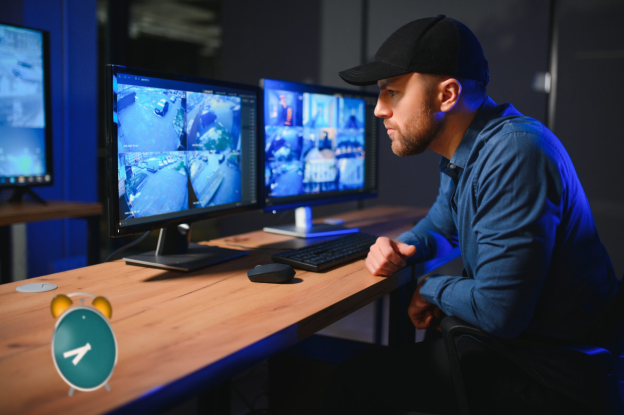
7.43
